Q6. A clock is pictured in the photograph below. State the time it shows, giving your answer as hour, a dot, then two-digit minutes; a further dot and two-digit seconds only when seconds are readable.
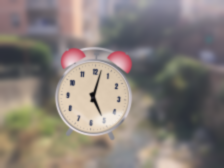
5.02
